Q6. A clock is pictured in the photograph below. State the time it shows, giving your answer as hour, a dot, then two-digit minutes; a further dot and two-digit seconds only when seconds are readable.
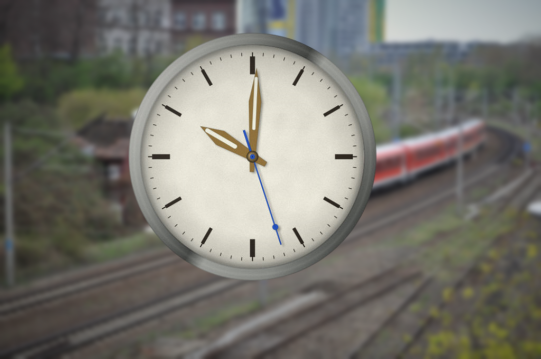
10.00.27
